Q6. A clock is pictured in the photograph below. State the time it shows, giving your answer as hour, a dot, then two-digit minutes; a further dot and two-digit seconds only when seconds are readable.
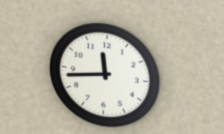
11.43
